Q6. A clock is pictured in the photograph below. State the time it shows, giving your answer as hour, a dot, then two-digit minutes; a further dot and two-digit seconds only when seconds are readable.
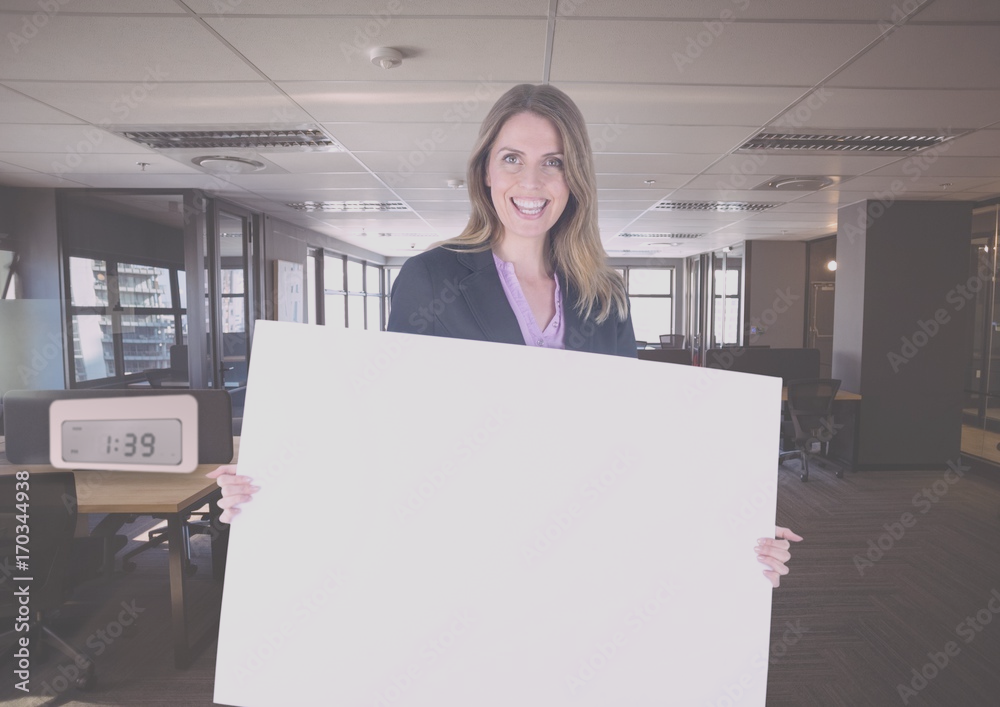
1.39
